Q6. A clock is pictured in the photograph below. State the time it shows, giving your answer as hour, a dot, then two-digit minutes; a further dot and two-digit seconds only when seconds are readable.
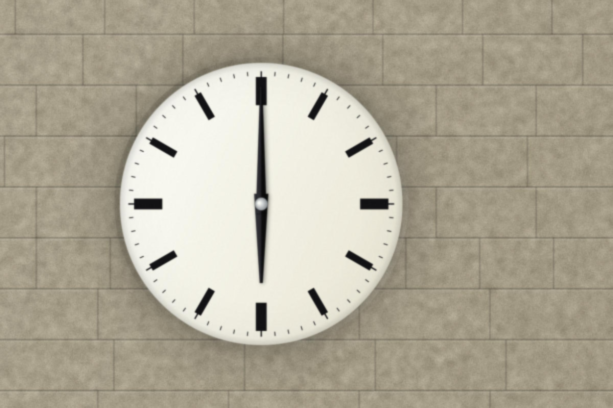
6.00
